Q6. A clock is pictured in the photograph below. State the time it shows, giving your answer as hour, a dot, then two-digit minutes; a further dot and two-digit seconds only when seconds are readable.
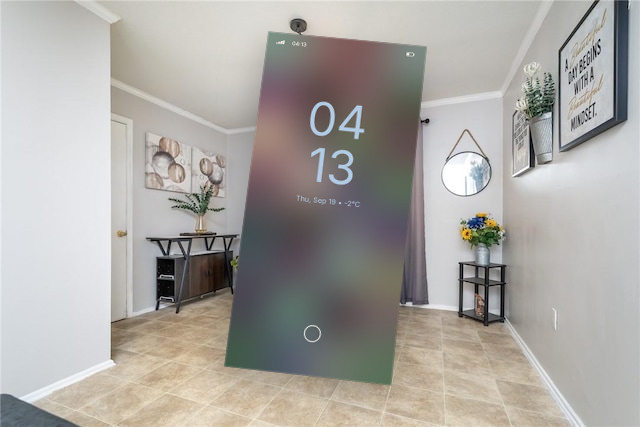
4.13
